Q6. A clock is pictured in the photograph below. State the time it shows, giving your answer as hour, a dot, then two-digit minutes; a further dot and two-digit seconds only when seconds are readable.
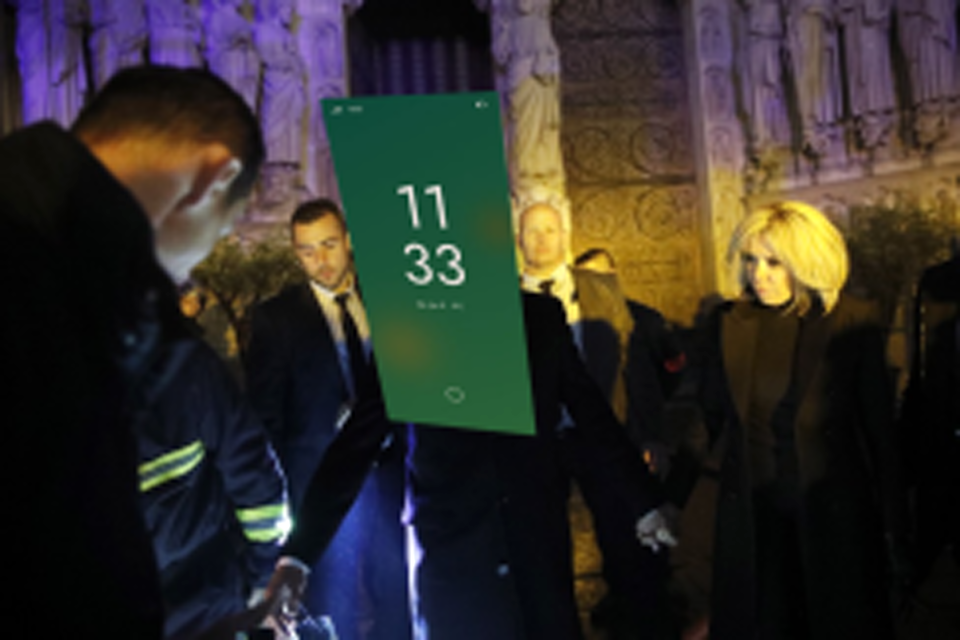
11.33
